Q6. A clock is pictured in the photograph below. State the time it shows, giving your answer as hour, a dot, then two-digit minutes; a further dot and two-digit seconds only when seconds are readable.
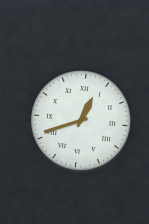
12.41
